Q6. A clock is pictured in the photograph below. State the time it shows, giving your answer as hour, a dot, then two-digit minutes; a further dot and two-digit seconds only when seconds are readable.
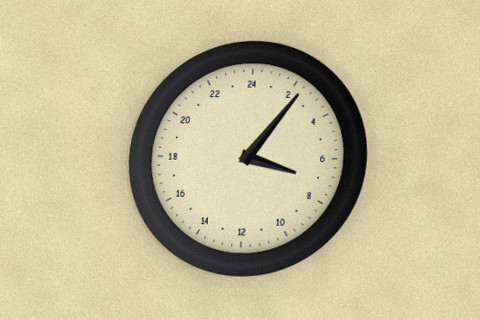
7.06
